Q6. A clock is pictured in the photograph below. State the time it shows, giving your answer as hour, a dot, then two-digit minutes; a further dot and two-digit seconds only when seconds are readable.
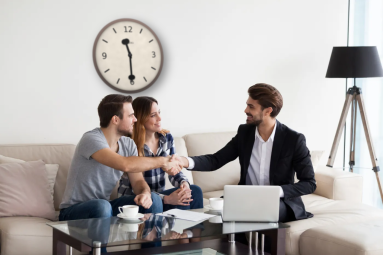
11.30
